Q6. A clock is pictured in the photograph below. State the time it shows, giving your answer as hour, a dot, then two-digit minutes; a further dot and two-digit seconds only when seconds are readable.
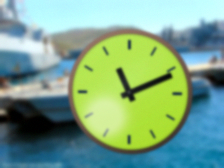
11.11
